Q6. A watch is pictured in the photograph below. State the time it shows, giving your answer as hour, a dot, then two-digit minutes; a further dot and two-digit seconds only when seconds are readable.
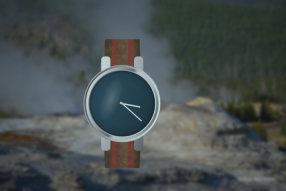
3.22
